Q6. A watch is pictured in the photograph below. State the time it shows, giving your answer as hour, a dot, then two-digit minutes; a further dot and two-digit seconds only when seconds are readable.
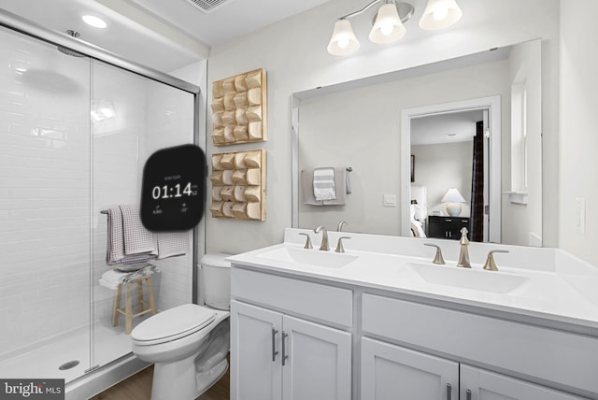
1.14
